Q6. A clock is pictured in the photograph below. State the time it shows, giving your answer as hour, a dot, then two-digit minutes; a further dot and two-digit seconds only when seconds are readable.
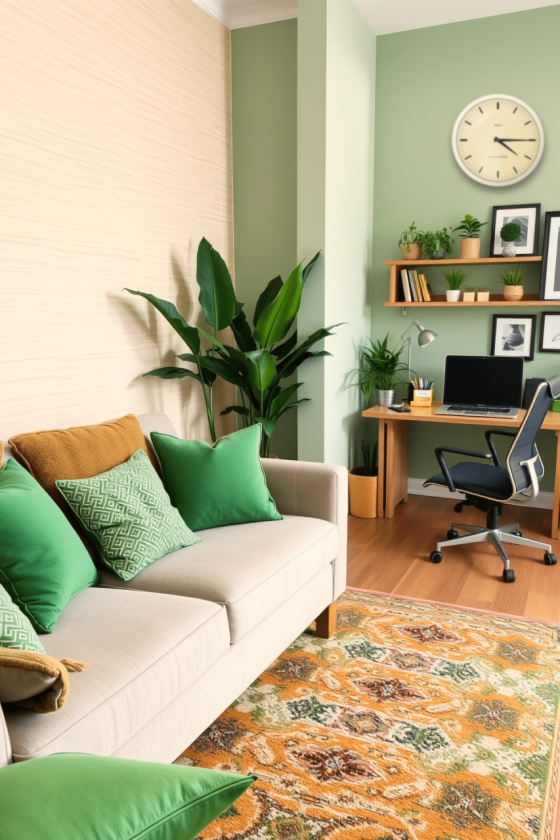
4.15
